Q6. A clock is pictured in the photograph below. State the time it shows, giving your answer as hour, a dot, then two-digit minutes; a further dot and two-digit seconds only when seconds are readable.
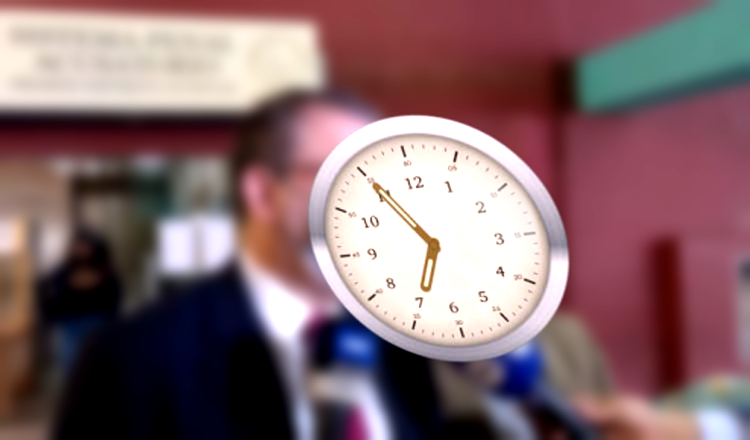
6.55
